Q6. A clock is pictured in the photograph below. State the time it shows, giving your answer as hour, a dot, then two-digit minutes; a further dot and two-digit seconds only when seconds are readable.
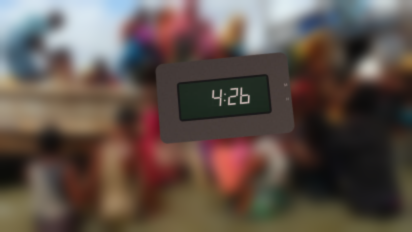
4.26
